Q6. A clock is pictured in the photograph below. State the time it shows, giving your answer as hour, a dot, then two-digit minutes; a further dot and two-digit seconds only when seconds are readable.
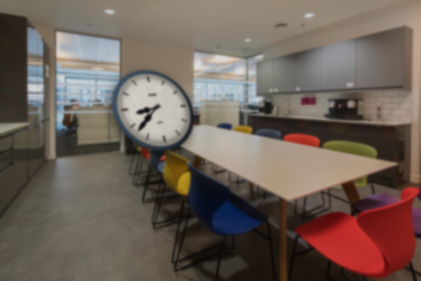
8.38
